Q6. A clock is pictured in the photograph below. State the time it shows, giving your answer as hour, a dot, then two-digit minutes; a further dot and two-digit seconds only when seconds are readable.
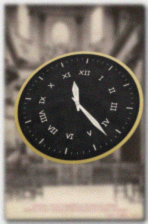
11.22
